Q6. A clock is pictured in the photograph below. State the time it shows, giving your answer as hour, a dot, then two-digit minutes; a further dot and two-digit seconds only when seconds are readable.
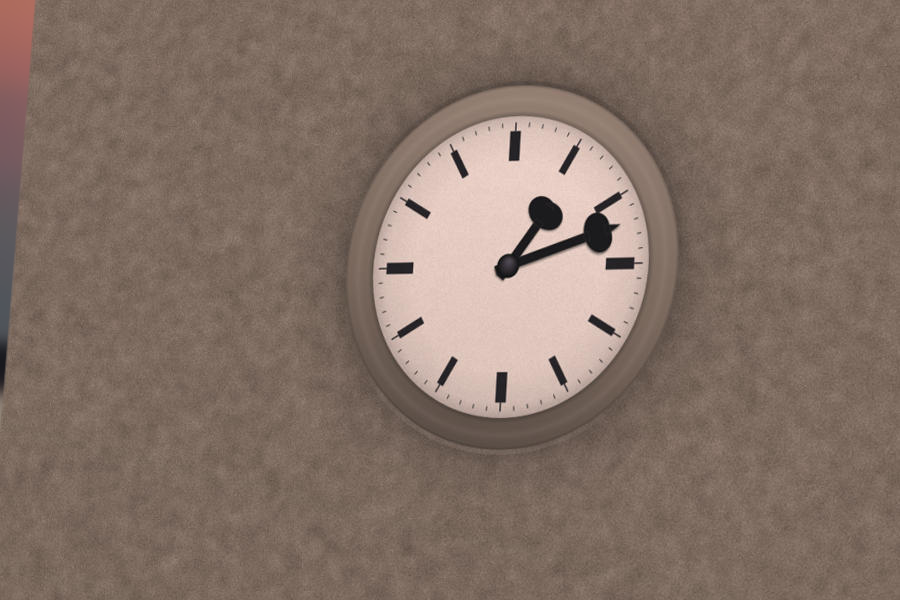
1.12
